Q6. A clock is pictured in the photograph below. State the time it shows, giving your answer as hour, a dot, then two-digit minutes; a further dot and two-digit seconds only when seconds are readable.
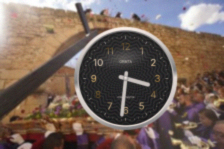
3.31
